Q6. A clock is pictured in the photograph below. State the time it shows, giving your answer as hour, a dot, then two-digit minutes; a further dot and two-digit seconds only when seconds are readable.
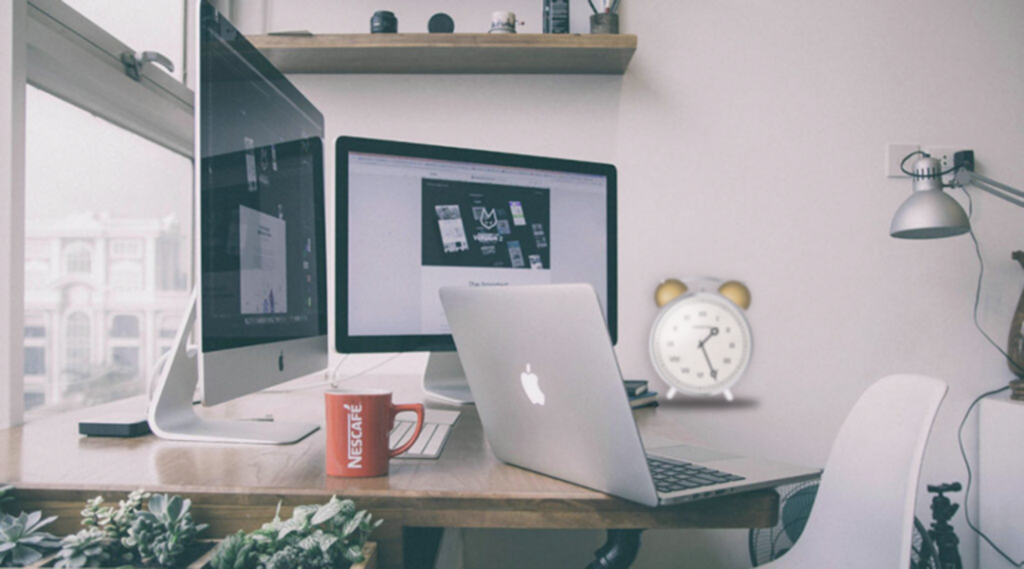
1.26
